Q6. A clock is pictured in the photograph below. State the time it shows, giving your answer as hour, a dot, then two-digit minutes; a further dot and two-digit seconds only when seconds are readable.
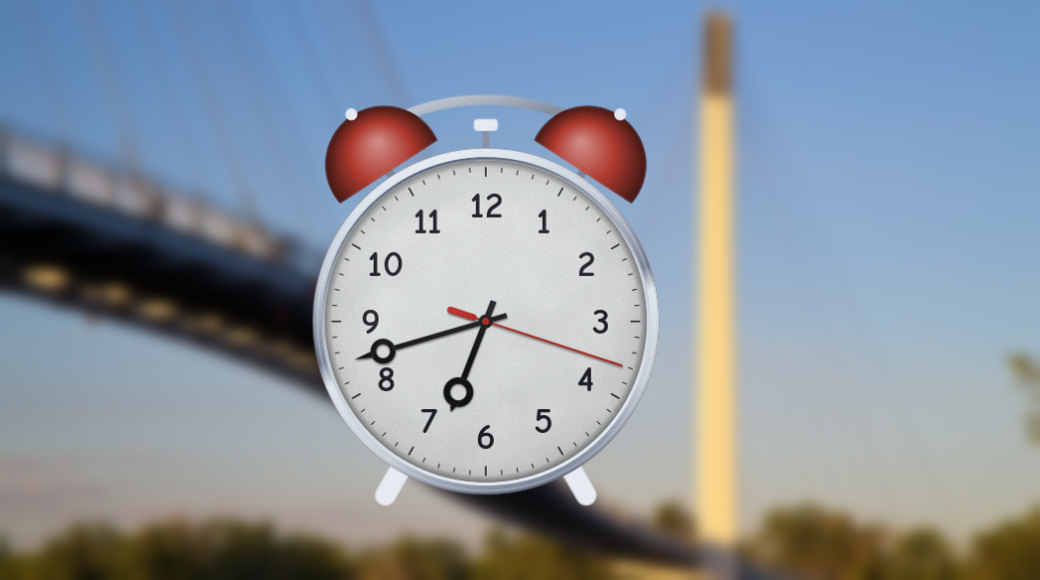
6.42.18
